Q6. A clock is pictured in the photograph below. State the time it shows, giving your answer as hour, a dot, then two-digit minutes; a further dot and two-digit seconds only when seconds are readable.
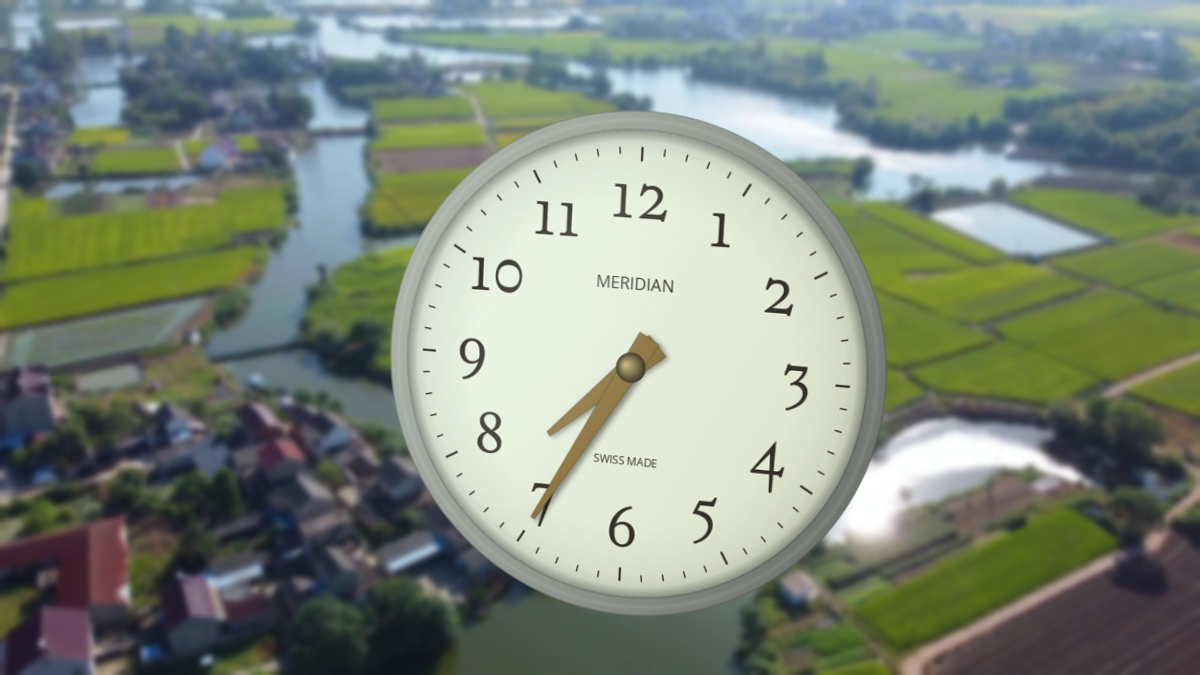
7.35
